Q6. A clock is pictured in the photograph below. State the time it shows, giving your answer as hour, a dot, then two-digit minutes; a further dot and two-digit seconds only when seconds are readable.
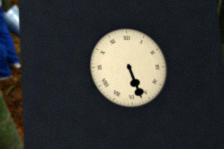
5.27
